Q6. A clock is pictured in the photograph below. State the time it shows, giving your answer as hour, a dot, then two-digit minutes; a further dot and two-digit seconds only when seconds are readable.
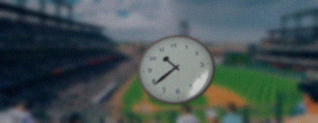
10.39
